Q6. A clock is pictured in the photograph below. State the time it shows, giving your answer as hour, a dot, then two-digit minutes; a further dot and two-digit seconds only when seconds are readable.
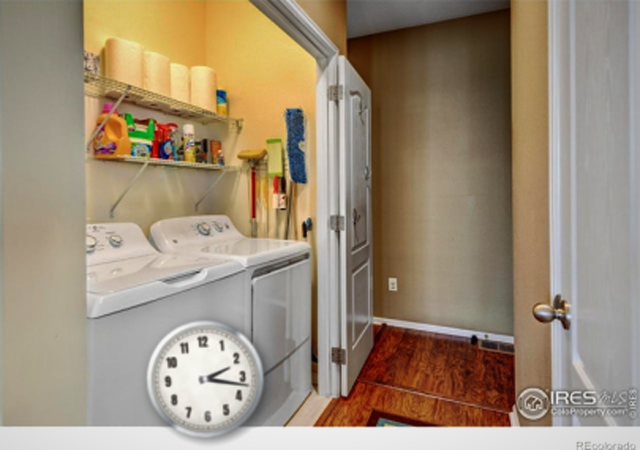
2.17
